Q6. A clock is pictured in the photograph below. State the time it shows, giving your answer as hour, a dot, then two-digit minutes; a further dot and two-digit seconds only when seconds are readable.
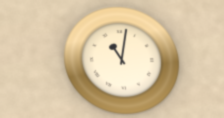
11.02
